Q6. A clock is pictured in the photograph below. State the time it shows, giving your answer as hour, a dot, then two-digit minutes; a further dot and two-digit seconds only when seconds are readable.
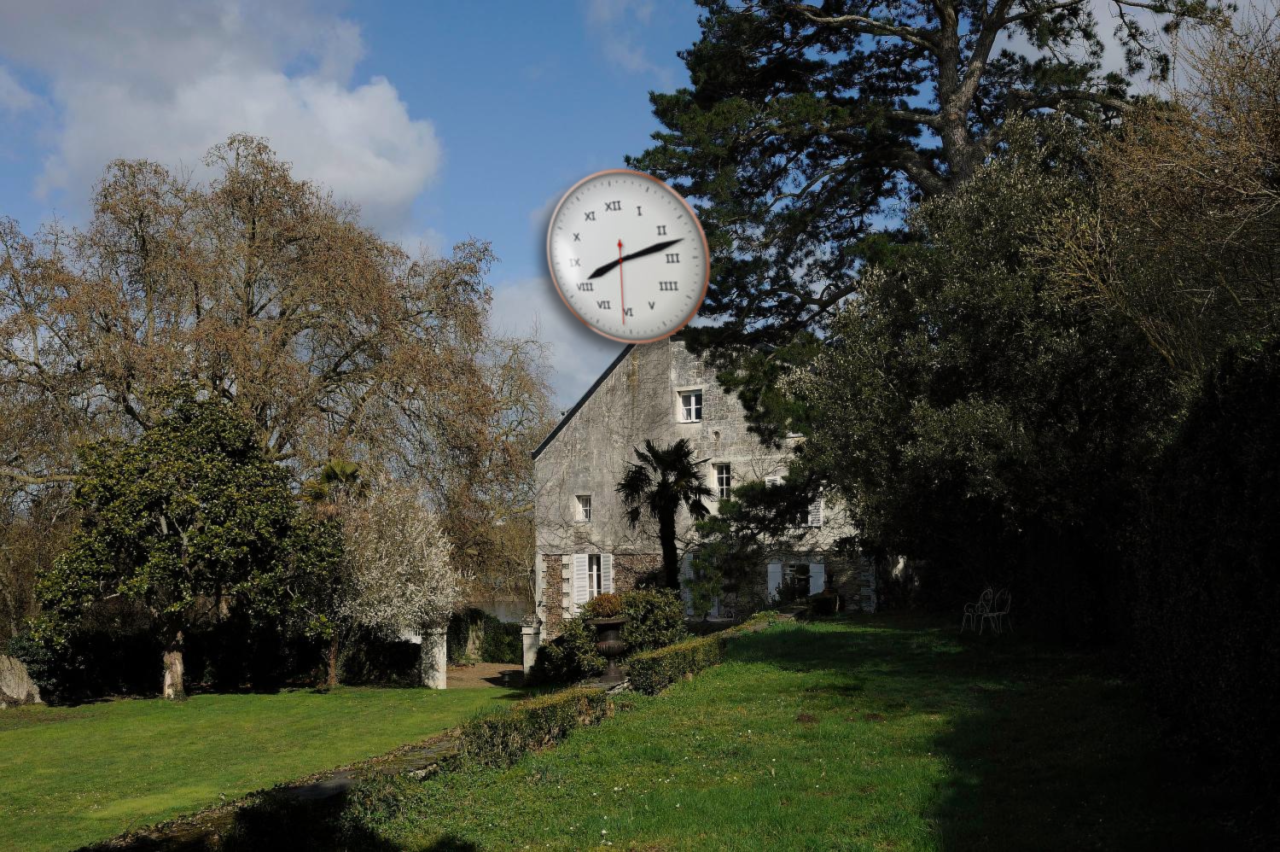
8.12.31
